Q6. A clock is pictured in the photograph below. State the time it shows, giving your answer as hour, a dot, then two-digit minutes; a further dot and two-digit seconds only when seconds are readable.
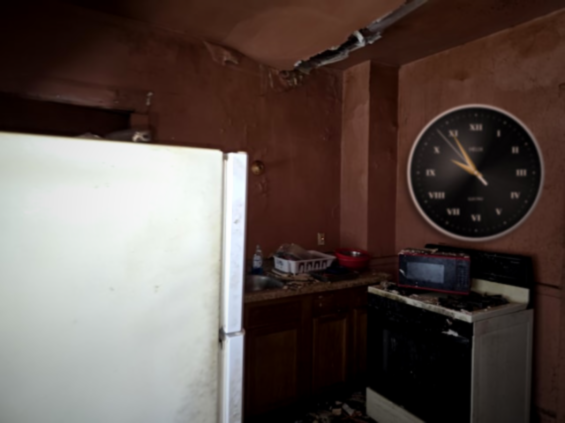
9.54.53
